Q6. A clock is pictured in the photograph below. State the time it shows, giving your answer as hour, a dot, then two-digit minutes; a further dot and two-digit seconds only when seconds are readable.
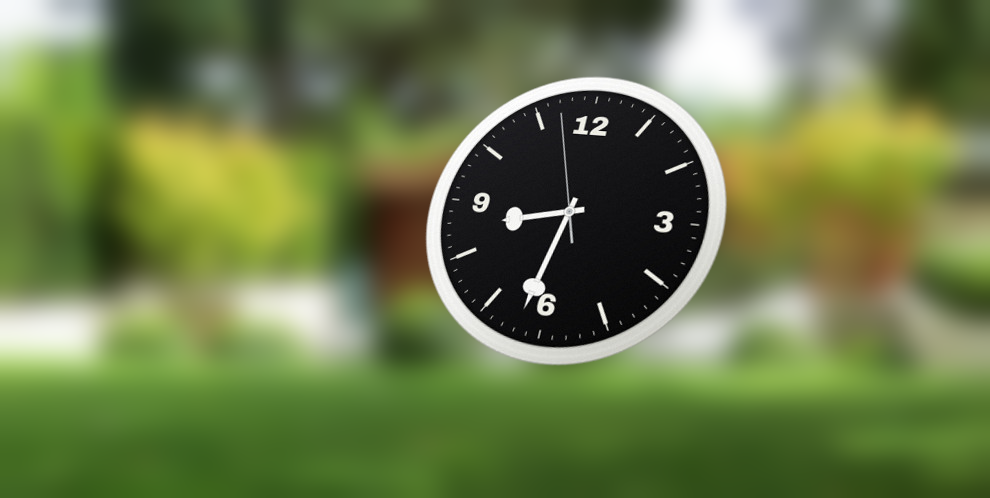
8.31.57
